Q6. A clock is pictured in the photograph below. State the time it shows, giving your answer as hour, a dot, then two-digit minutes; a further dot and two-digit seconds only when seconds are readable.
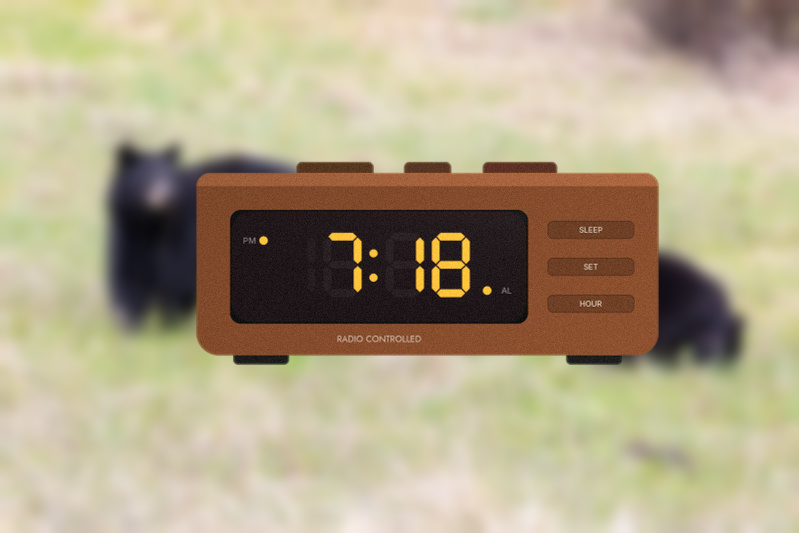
7.18
